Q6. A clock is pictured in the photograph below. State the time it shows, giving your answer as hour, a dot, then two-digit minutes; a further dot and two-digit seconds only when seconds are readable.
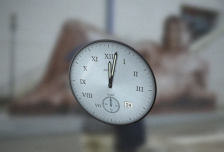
12.02
